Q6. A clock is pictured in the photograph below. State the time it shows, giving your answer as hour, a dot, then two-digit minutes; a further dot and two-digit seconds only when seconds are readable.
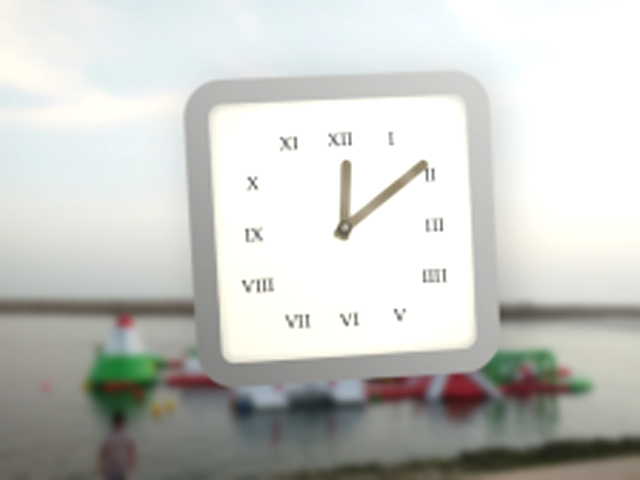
12.09
